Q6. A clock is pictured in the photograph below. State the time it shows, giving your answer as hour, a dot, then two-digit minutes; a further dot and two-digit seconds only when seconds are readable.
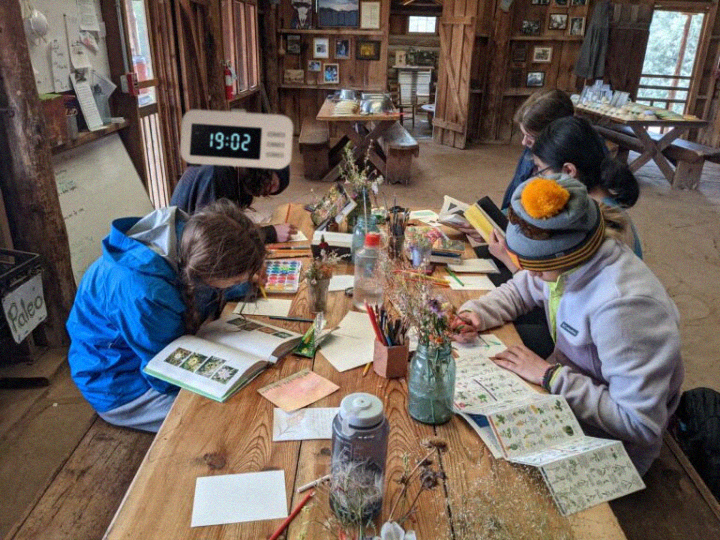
19.02
